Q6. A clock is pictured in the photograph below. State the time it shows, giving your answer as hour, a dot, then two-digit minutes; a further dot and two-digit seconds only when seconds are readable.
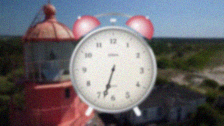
6.33
